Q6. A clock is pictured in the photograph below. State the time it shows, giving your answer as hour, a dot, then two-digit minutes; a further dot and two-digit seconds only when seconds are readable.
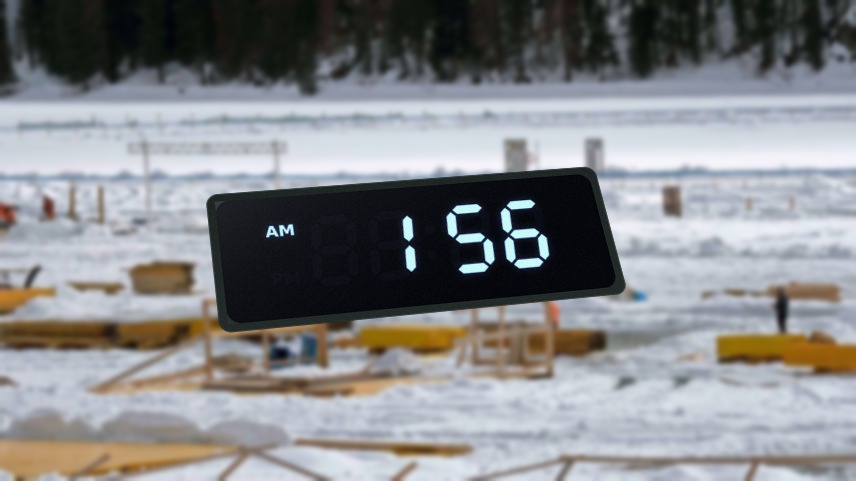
1.56
